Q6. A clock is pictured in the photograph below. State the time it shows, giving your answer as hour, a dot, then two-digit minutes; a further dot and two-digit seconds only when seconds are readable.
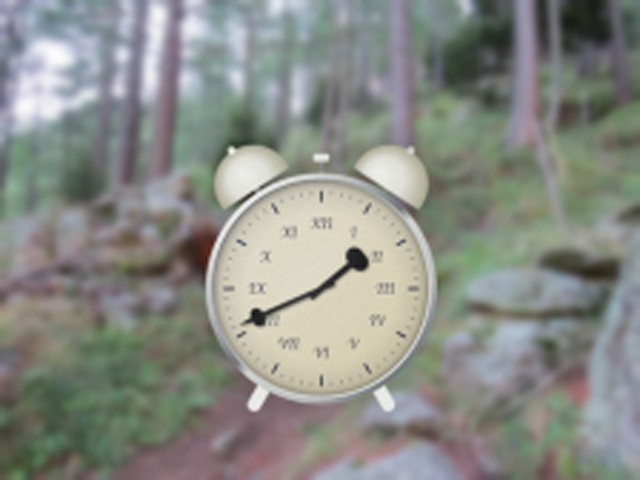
1.41
